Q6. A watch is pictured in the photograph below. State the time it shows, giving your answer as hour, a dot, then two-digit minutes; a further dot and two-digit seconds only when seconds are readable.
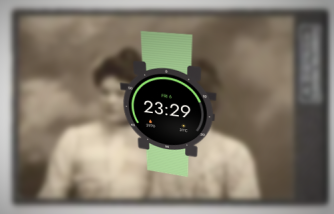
23.29
